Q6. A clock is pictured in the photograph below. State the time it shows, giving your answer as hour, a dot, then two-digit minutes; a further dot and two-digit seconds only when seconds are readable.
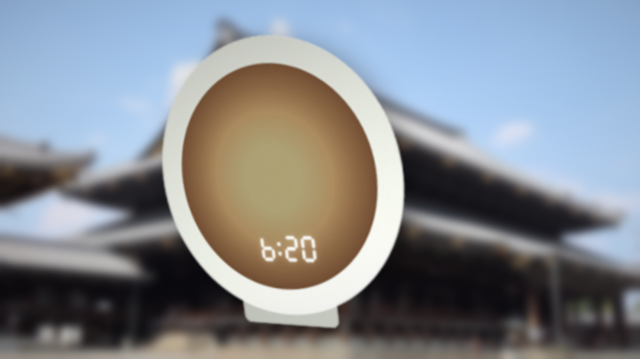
6.20
